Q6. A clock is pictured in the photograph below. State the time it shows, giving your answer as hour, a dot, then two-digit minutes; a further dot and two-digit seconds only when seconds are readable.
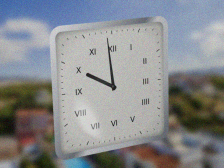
9.59
